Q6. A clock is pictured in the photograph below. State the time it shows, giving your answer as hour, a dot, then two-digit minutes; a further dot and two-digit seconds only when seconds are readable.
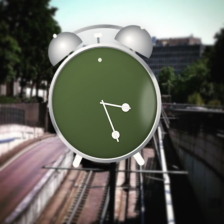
3.27
